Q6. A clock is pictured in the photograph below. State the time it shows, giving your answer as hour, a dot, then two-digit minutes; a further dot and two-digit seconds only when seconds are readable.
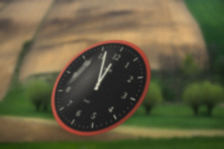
11.56
